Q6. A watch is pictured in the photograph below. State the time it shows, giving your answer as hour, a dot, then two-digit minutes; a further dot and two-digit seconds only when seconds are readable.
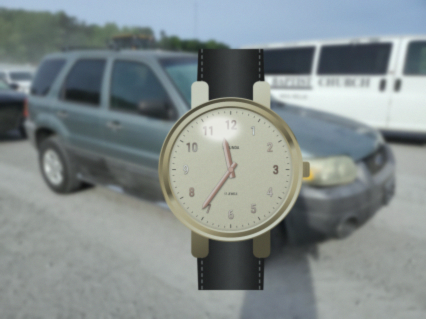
11.36
